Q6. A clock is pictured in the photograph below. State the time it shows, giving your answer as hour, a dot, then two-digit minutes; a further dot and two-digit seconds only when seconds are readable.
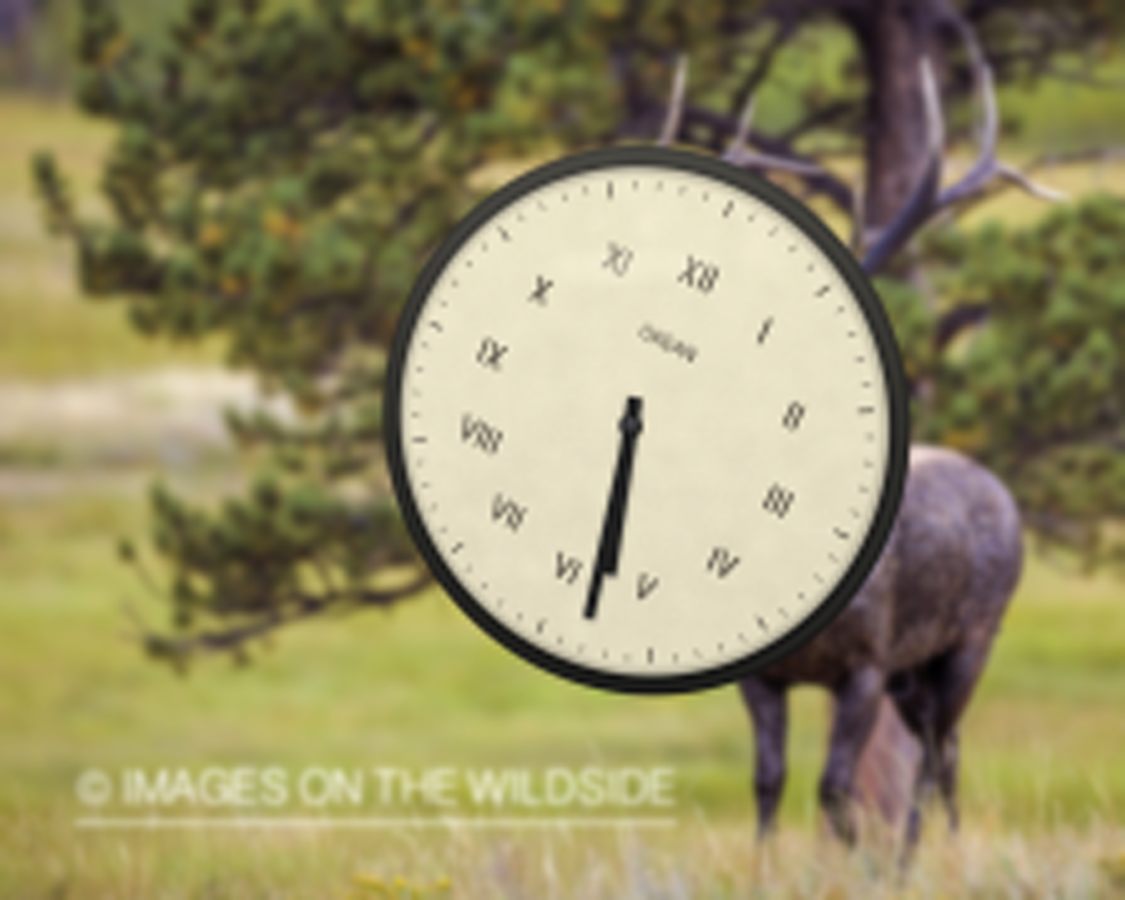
5.28
